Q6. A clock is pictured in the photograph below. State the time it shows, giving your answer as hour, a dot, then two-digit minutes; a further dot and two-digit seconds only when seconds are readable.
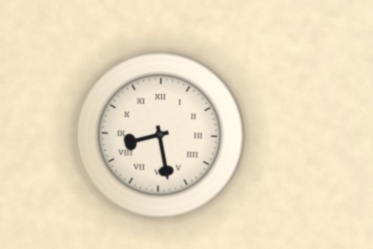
8.28
